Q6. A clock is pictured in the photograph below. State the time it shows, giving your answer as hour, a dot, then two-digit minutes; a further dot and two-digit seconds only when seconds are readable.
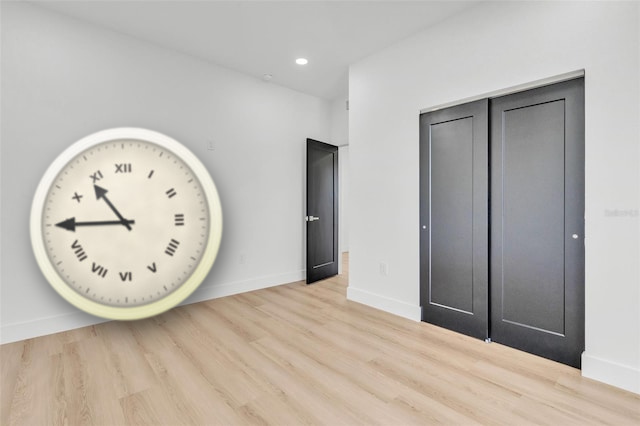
10.45
